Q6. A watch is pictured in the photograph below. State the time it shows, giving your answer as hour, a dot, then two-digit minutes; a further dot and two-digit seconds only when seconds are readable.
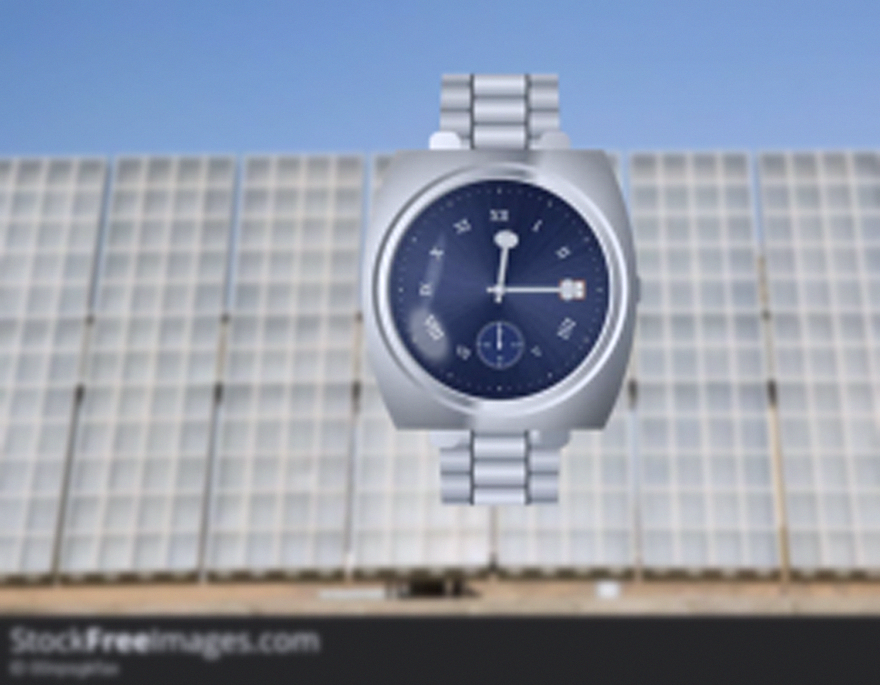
12.15
